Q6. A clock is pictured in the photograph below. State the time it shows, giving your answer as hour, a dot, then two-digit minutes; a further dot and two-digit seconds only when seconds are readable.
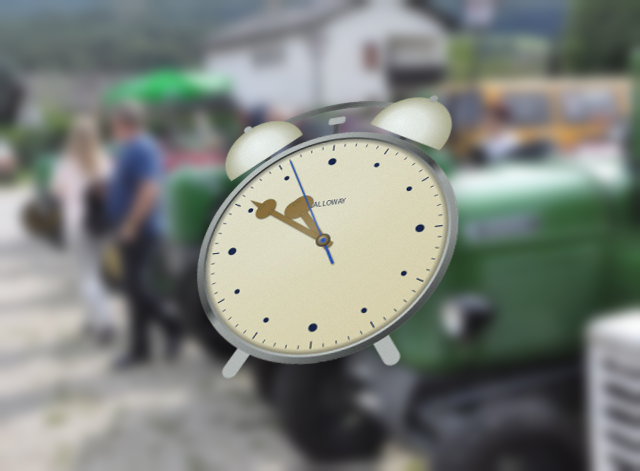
10.50.56
